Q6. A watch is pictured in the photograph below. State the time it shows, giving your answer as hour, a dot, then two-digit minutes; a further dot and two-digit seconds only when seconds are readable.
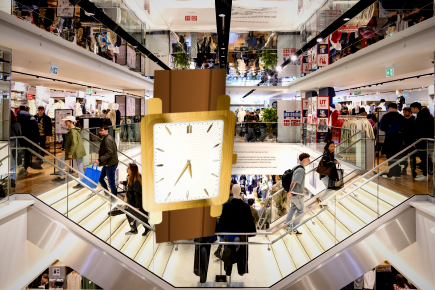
5.35
